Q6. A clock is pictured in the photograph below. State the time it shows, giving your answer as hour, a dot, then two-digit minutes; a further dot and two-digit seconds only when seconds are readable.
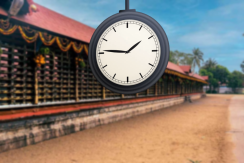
1.46
